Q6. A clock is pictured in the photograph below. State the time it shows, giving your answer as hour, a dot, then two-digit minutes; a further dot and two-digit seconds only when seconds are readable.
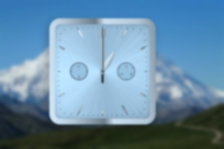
1.00
